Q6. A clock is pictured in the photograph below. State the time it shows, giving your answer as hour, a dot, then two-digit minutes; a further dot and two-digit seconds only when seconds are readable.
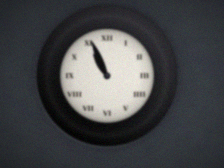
10.56
